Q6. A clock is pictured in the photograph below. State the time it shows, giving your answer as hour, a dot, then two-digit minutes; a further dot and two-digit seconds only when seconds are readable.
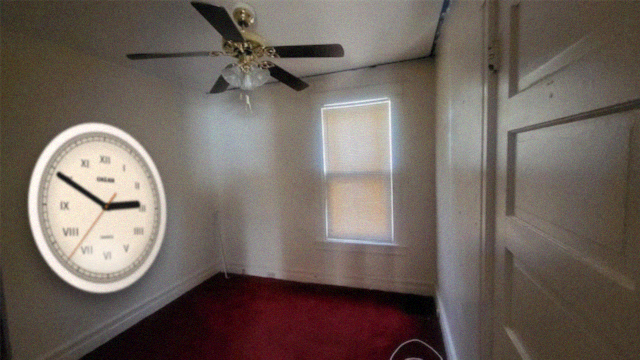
2.49.37
